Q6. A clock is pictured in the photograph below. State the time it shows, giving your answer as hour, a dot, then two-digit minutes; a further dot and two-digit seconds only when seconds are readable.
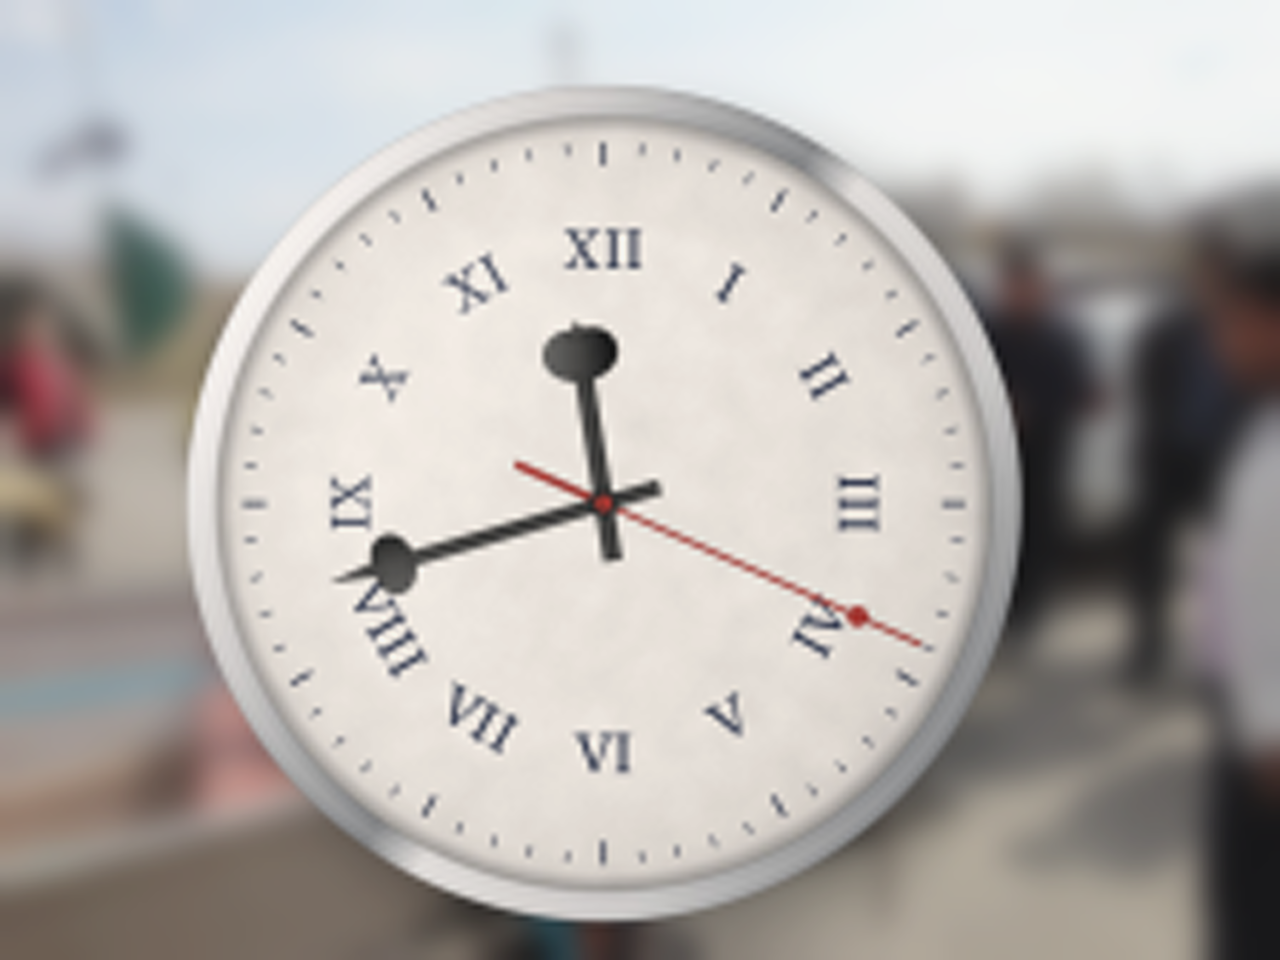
11.42.19
